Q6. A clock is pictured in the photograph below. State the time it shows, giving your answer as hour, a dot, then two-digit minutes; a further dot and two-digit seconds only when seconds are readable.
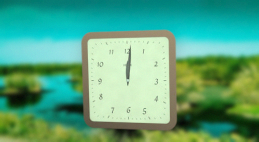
12.01
